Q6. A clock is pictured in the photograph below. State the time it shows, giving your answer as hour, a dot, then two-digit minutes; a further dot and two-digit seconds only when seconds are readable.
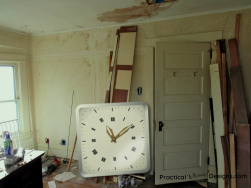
11.09
